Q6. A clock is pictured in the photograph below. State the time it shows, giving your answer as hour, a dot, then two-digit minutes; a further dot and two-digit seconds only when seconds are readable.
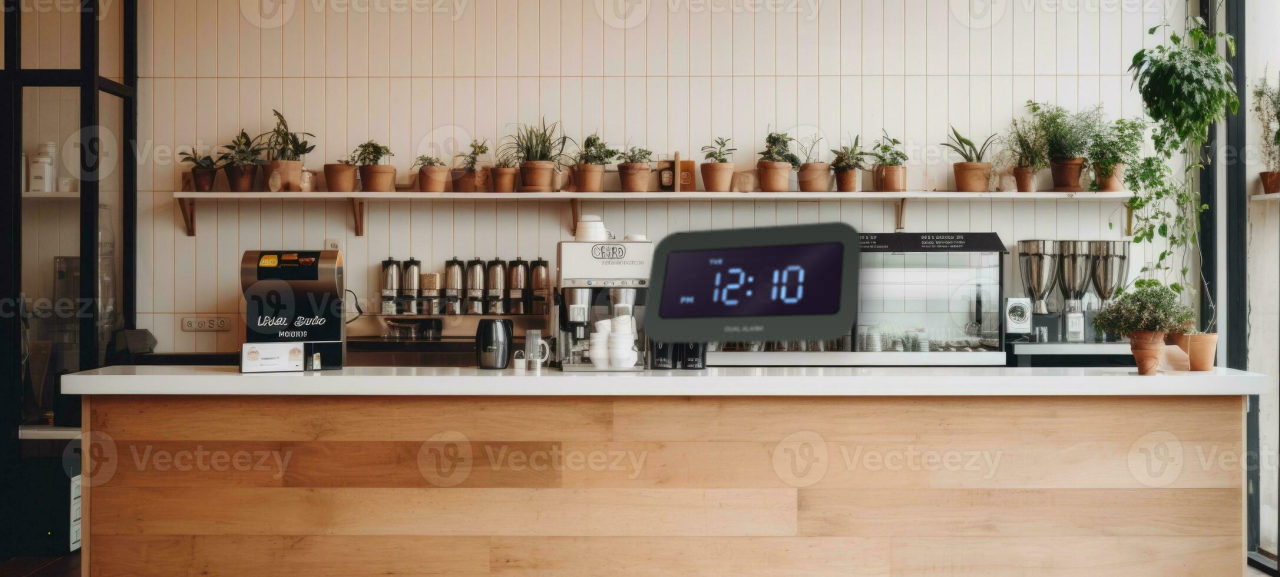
12.10
